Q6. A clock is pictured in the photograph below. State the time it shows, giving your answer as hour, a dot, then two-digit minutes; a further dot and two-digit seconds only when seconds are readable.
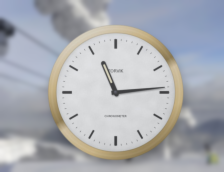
11.14
